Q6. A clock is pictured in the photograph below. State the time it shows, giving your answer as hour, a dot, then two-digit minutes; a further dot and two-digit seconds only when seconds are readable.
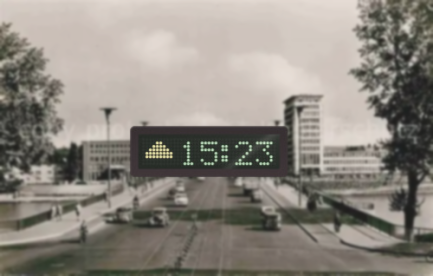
15.23
